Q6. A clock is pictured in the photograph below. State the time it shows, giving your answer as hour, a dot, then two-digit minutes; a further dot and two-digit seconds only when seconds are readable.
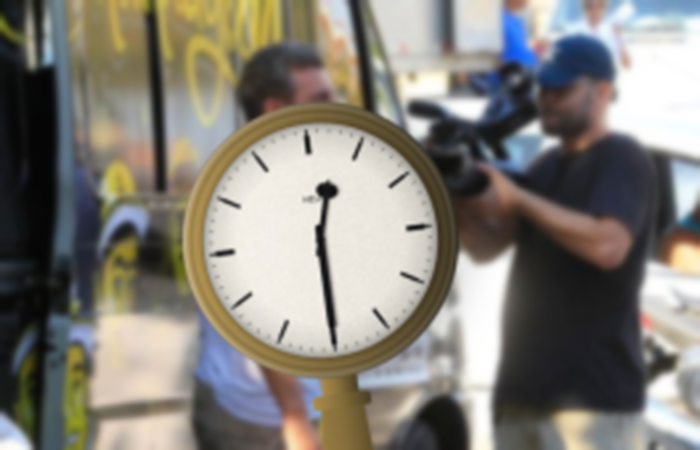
12.30
